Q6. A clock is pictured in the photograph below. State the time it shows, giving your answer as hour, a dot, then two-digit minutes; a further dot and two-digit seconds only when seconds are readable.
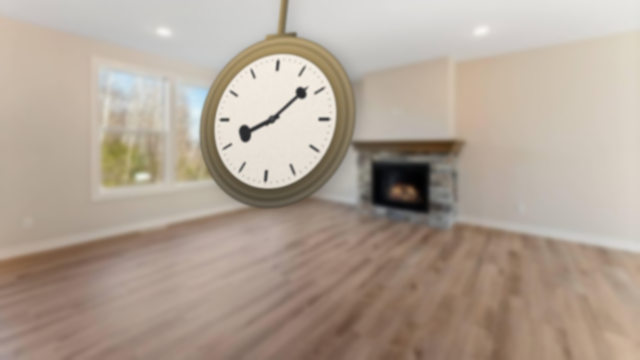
8.08
